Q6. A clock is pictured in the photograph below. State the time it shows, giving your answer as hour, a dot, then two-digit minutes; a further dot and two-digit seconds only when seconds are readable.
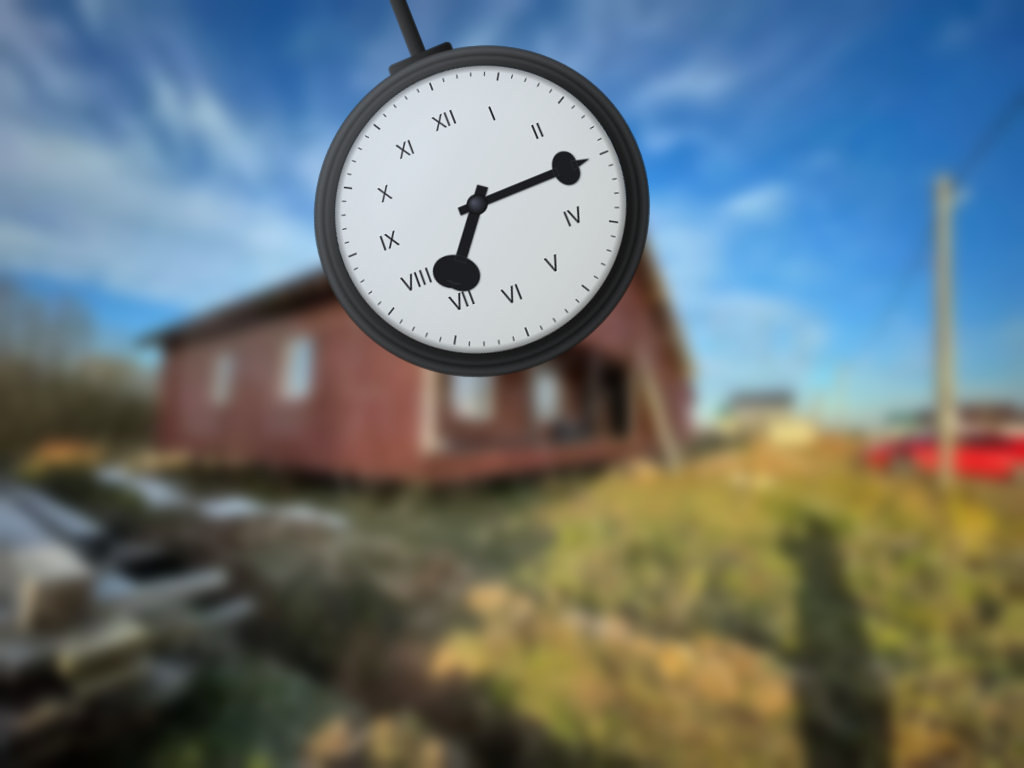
7.15
